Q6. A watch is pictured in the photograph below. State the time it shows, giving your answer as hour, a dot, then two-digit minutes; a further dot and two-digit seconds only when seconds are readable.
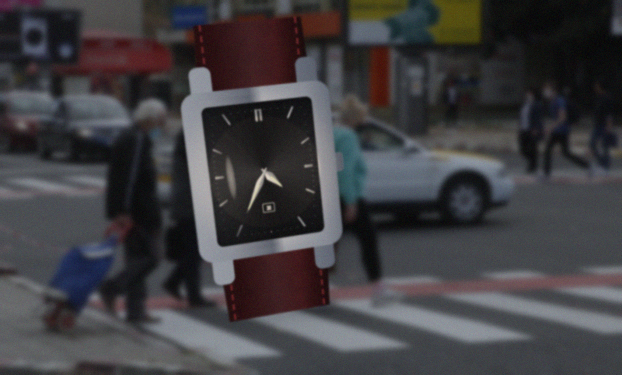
4.35
